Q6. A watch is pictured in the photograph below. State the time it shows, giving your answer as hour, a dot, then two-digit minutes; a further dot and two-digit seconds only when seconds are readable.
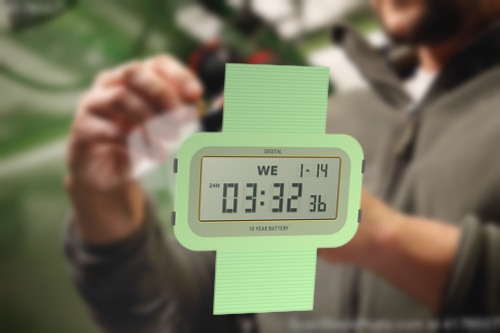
3.32.36
